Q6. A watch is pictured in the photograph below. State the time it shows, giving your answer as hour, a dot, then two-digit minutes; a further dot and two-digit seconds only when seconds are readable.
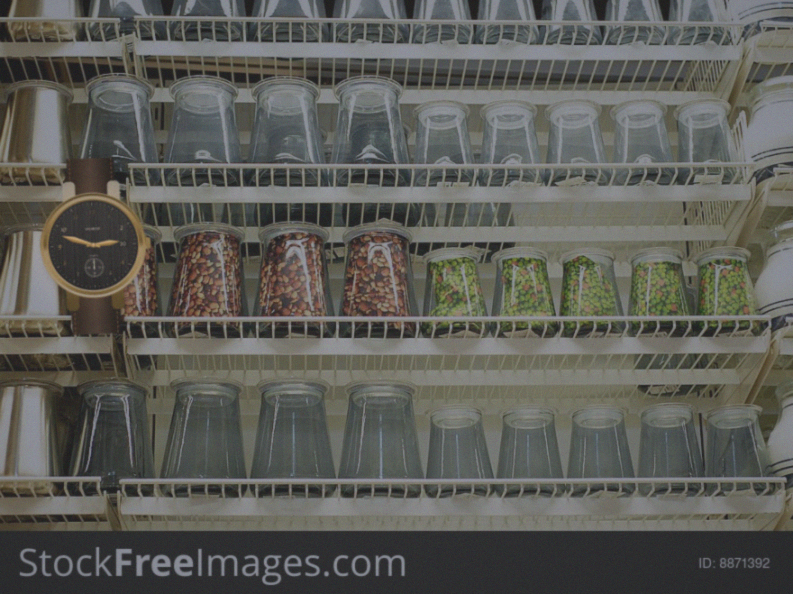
2.48
